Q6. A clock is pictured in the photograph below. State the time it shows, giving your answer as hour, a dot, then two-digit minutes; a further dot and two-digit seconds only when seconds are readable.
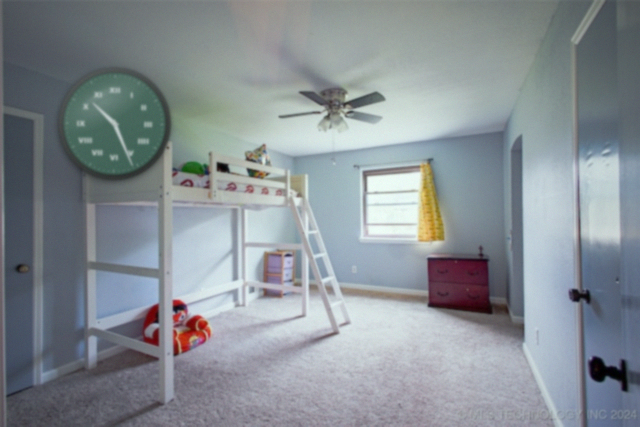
10.26
